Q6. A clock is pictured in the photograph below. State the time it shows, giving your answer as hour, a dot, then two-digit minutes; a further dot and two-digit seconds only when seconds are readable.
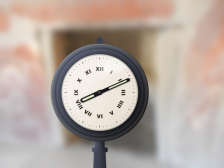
8.11
